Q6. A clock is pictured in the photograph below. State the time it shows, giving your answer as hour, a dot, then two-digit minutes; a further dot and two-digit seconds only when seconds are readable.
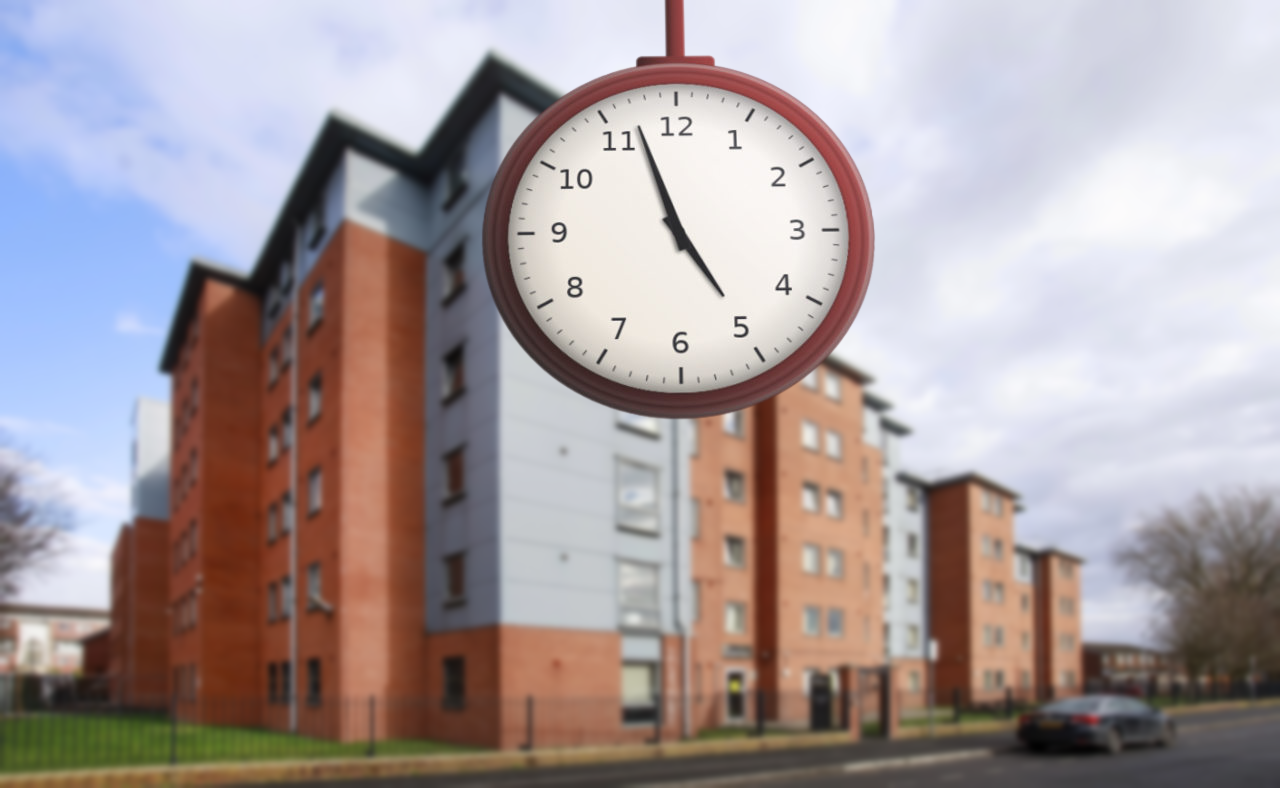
4.57
